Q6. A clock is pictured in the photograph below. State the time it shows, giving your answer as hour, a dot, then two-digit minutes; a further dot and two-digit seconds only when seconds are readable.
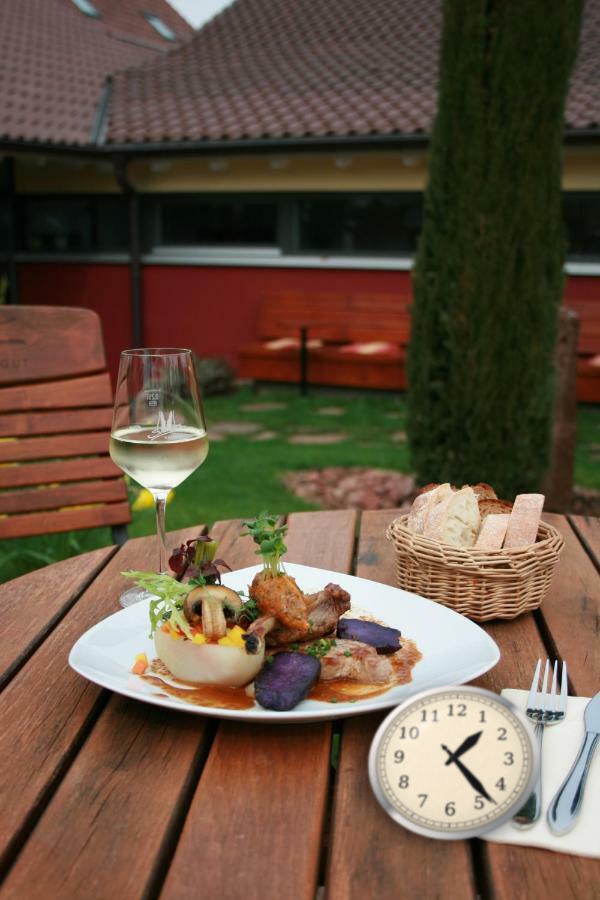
1.23.23
